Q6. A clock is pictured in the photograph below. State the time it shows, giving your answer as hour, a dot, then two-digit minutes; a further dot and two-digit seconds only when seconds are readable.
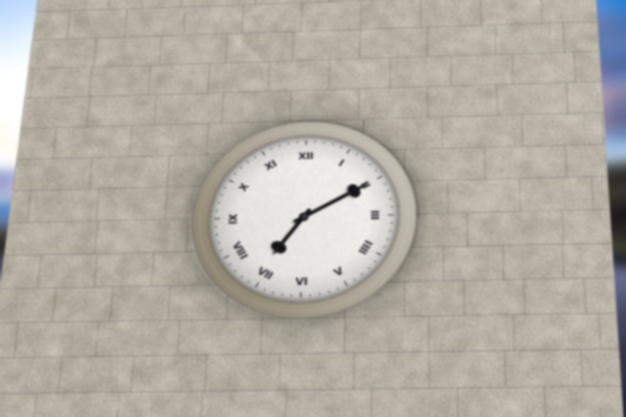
7.10
